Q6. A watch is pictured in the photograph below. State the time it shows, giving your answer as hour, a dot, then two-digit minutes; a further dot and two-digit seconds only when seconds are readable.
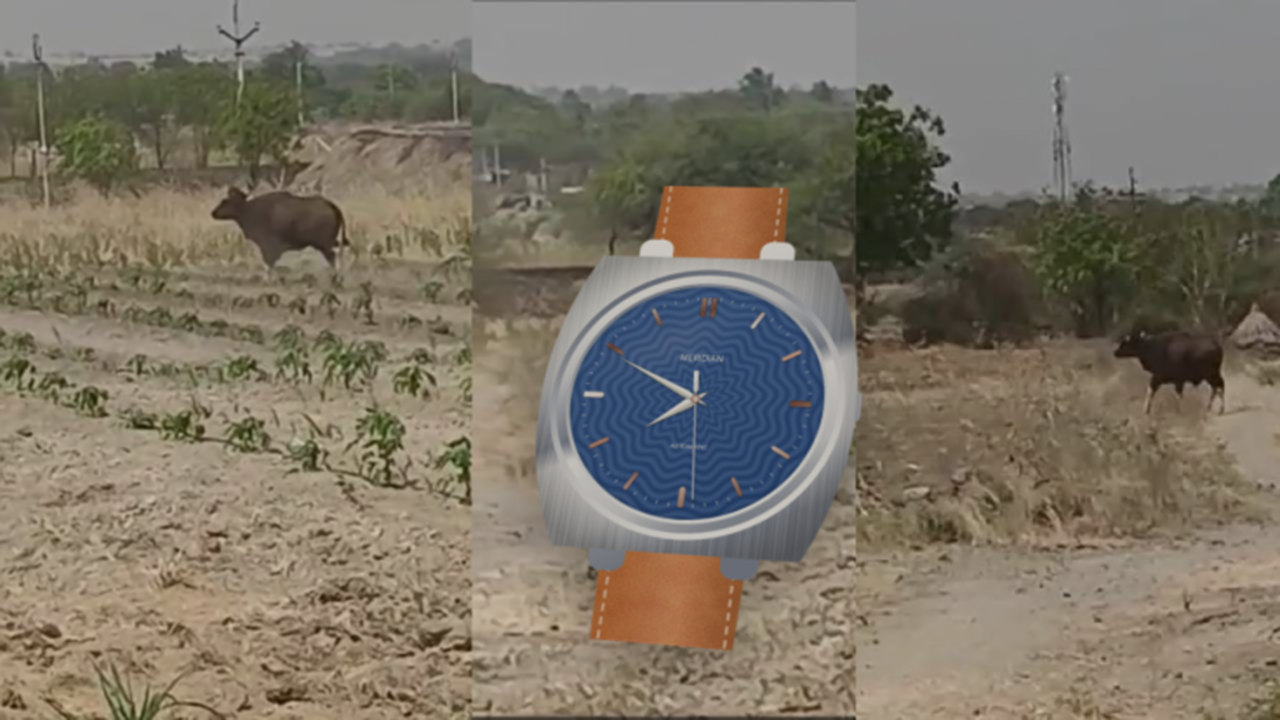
7.49.29
